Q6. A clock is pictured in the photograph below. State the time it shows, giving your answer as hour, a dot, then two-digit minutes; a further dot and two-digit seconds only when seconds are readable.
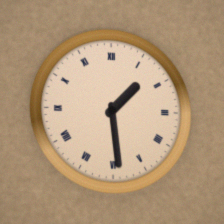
1.29
